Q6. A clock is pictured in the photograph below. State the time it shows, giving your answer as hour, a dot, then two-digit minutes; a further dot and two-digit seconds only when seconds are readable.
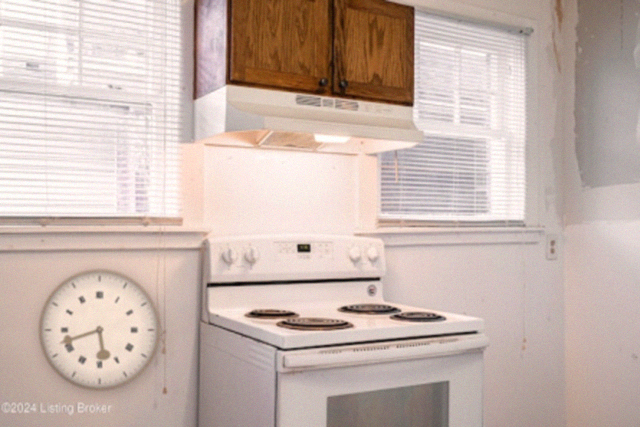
5.42
